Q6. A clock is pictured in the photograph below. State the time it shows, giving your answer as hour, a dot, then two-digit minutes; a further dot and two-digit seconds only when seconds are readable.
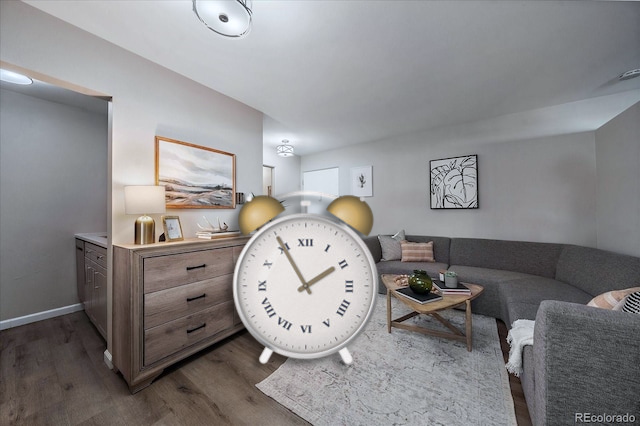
1.55
